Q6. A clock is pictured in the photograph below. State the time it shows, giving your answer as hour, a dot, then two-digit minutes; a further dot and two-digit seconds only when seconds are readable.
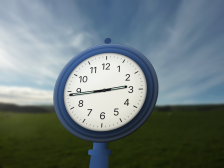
2.44
